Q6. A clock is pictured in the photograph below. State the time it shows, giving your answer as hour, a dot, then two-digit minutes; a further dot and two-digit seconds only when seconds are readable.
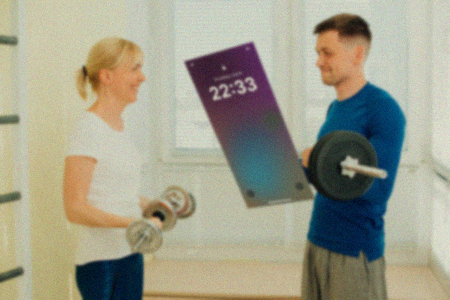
22.33
